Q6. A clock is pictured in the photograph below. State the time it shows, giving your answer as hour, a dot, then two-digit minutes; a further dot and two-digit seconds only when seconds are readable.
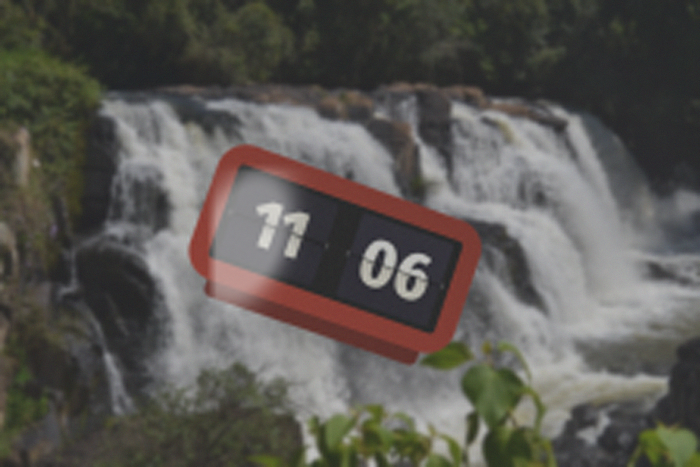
11.06
